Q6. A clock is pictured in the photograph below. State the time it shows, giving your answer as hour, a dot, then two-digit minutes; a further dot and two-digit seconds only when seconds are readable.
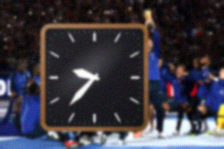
9.37
